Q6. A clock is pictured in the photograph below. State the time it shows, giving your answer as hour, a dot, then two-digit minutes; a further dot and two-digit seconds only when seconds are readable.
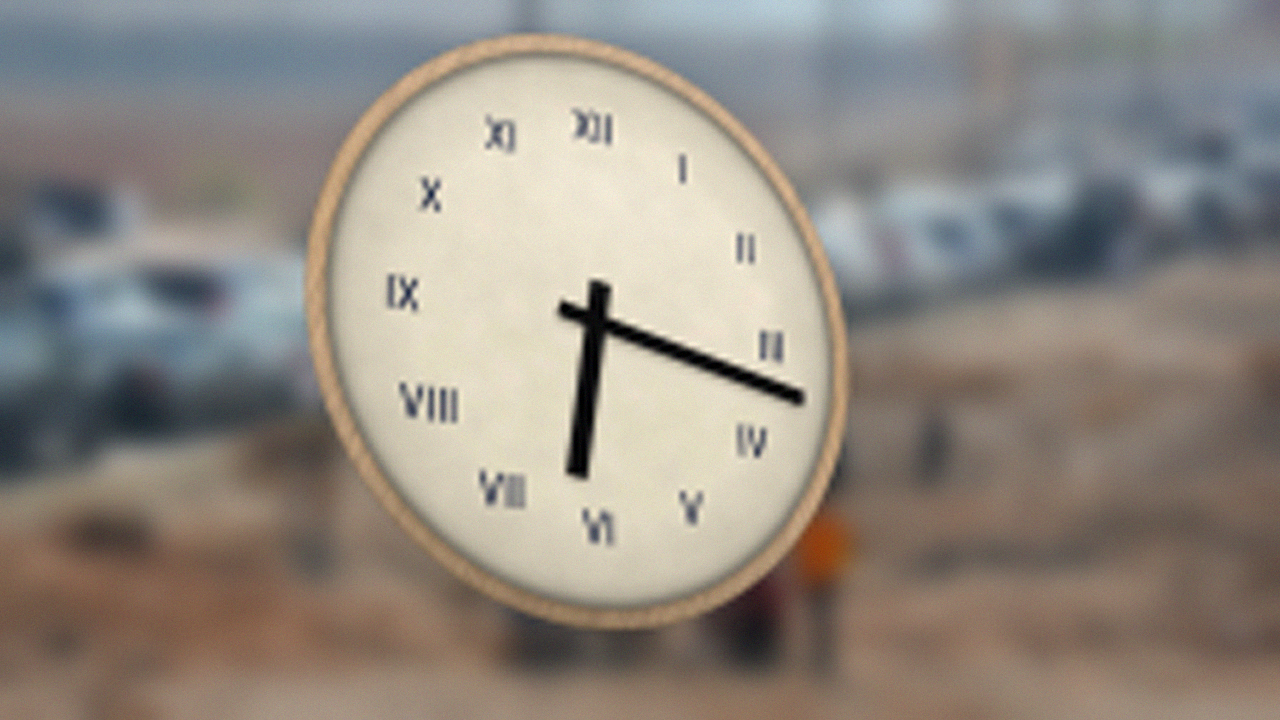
6.17
